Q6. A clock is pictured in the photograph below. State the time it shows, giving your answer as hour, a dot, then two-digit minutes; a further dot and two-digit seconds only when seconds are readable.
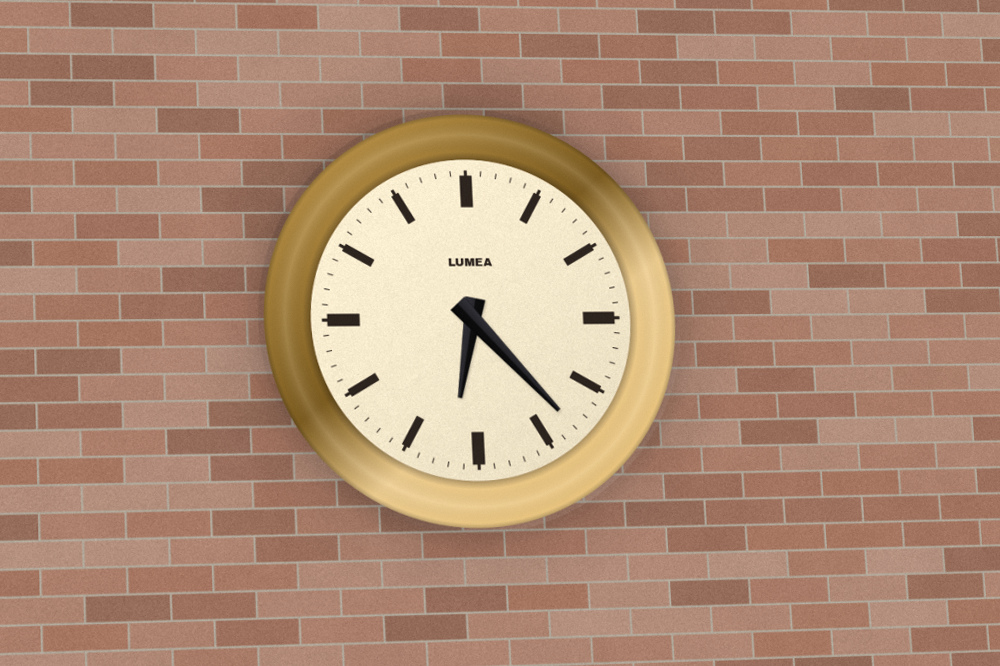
6.23
